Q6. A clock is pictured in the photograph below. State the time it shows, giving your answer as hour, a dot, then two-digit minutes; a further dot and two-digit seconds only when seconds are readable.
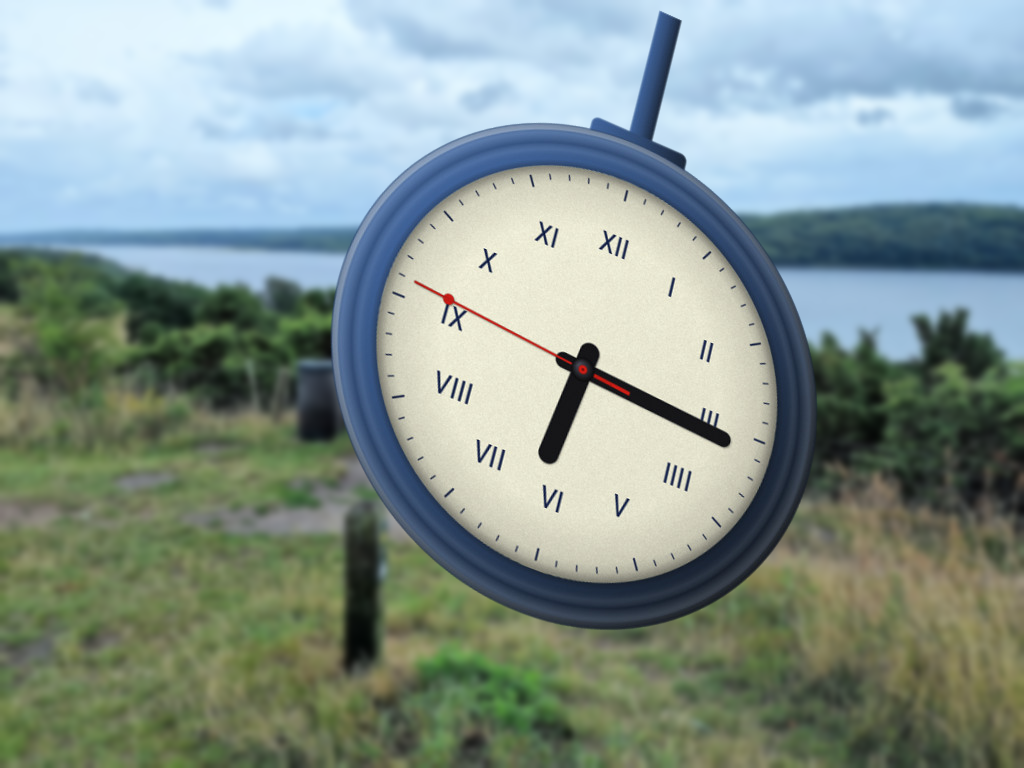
6.15.46
